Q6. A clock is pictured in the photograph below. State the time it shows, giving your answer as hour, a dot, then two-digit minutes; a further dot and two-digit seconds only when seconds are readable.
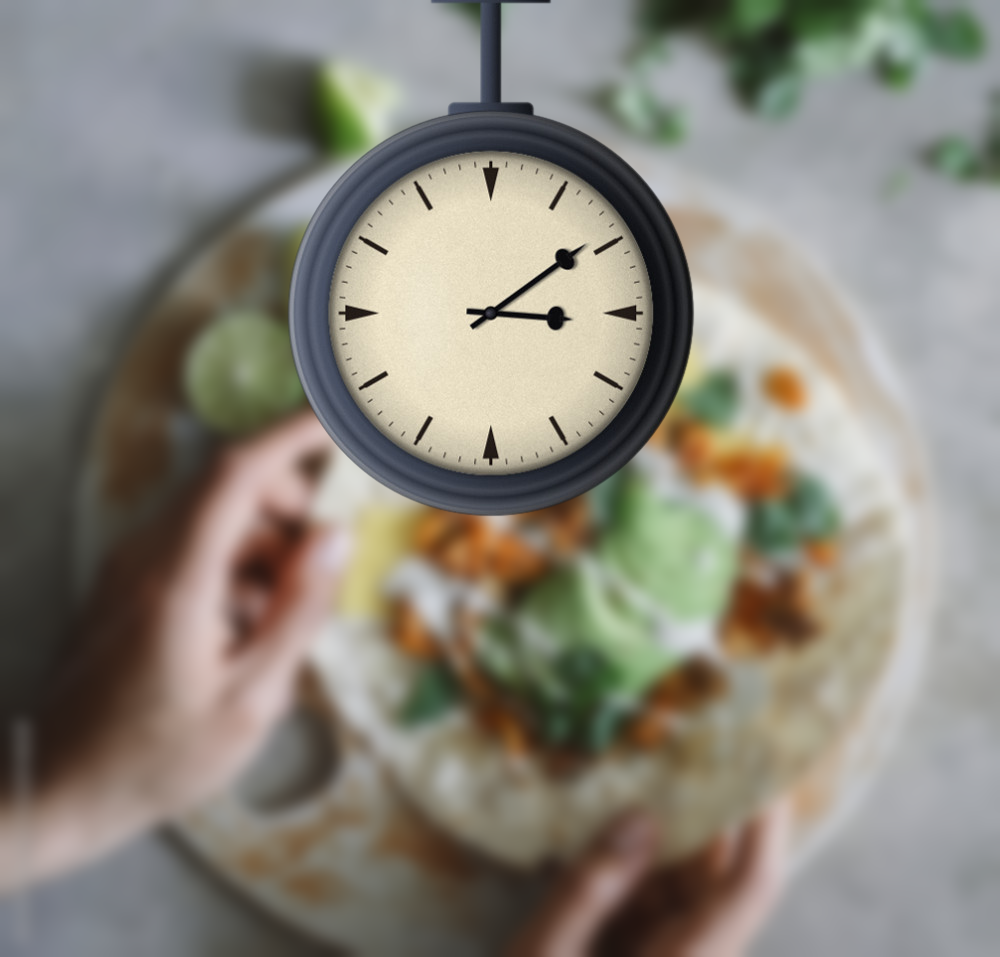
3.09
